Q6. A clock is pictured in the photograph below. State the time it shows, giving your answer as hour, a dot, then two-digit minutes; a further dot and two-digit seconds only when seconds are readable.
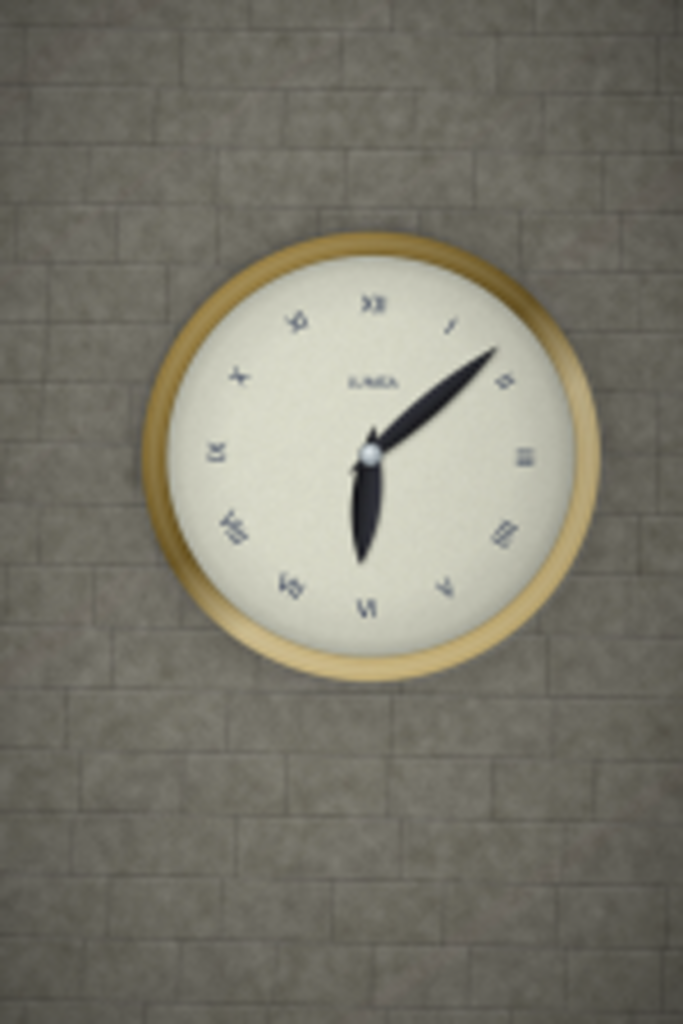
6.08
